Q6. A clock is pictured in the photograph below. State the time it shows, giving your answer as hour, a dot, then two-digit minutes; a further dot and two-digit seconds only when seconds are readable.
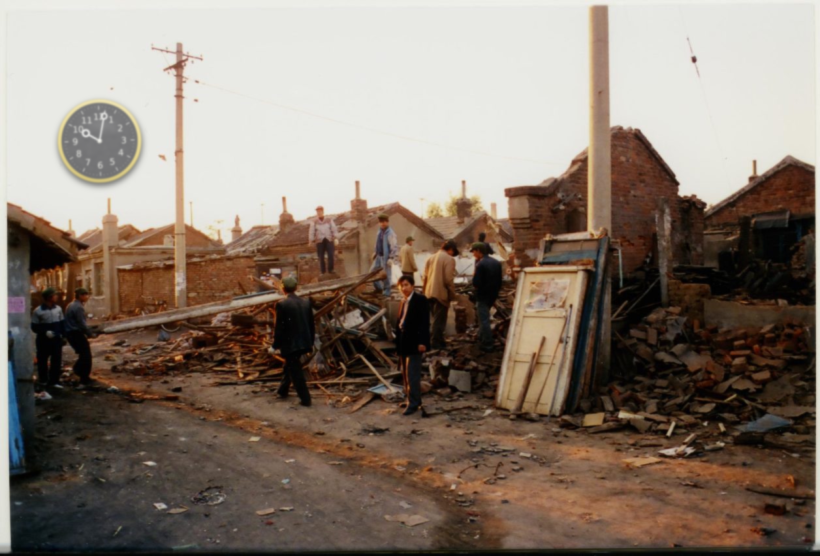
10.02
